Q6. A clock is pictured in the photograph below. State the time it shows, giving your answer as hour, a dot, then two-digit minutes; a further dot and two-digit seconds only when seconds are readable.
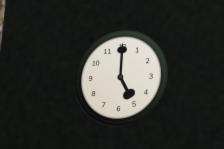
5.00
